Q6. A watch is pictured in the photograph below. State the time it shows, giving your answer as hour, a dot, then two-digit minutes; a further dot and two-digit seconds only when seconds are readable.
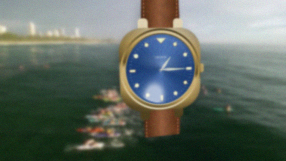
1.15
